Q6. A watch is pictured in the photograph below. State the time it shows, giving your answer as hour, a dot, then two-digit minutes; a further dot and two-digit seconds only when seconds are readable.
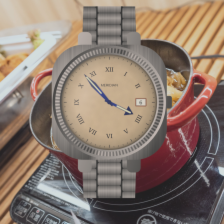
3.53
